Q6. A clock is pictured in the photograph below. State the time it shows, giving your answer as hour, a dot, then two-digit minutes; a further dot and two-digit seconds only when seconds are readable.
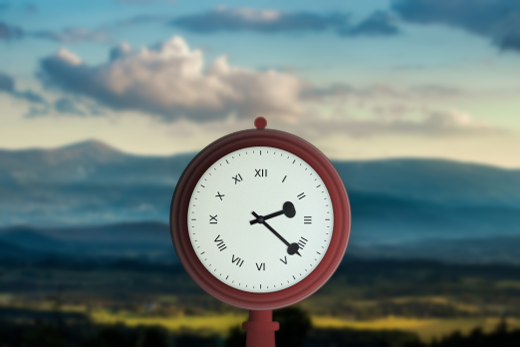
2.22
